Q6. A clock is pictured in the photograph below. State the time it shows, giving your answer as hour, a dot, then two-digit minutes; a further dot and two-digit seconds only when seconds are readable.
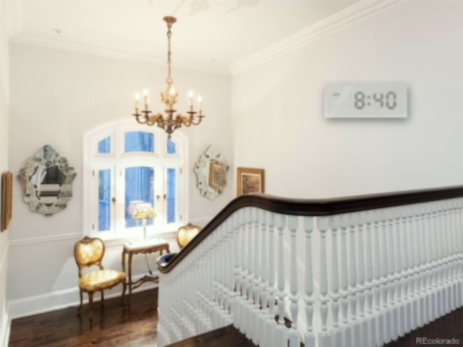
8.40
